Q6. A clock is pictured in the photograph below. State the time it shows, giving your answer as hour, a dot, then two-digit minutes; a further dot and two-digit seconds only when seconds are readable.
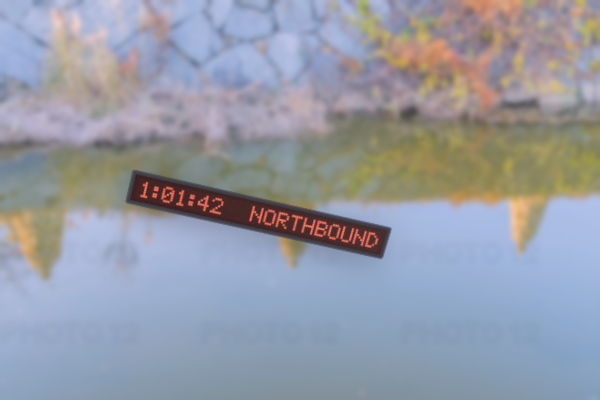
1.01.42
